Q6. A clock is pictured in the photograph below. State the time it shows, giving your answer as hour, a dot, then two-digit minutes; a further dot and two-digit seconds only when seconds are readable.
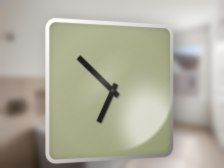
6.52
